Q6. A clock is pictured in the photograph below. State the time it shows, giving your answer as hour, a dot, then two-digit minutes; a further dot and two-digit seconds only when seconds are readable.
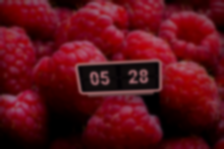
5.28
